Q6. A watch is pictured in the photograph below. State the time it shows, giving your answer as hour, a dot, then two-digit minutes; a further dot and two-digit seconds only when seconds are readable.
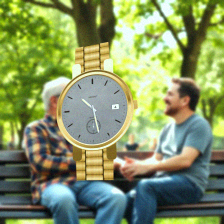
10.28
